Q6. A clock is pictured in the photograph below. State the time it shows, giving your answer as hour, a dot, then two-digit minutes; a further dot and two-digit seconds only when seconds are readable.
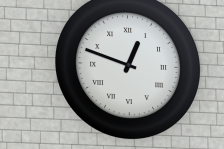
12.48
